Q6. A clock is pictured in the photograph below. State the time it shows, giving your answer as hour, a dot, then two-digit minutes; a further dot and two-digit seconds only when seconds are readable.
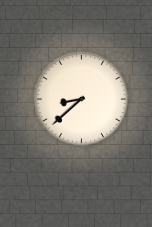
8.38
